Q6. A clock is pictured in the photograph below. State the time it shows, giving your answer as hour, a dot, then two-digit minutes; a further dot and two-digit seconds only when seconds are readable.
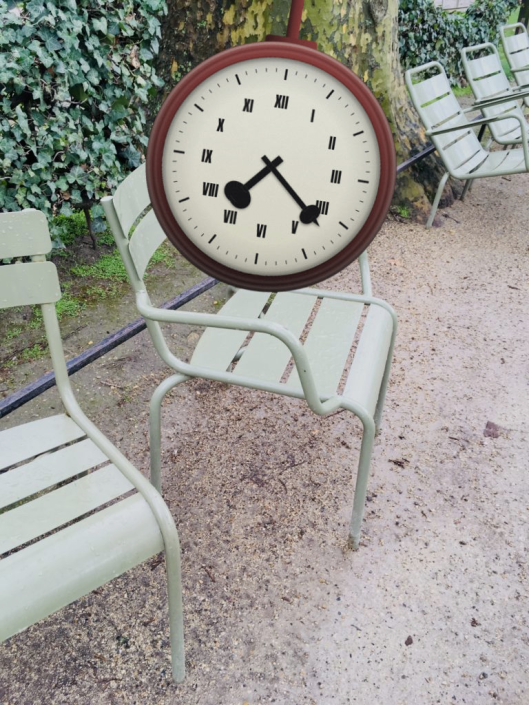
7.22
